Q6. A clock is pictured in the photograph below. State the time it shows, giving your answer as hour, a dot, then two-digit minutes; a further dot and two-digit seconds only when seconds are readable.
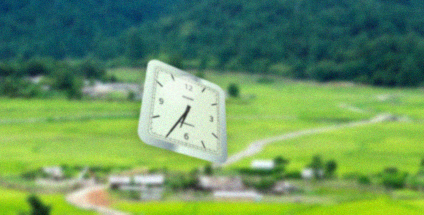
6.35
